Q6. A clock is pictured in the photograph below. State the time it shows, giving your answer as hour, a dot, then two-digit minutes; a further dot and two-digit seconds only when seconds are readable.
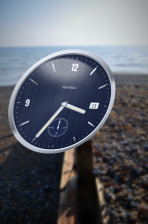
3.35
